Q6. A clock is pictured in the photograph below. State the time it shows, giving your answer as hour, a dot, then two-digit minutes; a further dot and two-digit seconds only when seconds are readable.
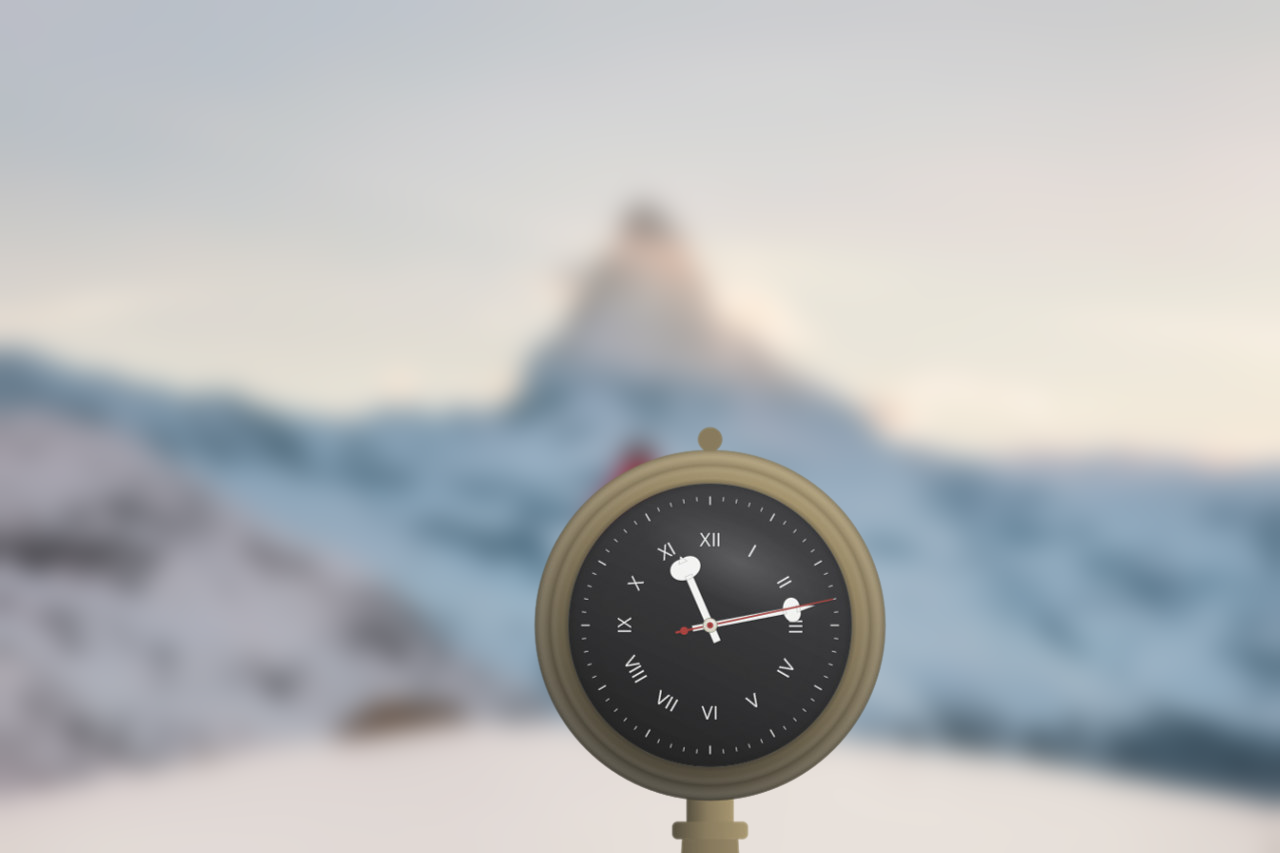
11.13.13
